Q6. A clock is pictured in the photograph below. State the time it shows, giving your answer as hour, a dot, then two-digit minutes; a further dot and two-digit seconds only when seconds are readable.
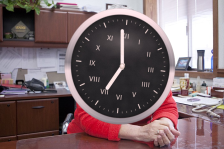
6.59
